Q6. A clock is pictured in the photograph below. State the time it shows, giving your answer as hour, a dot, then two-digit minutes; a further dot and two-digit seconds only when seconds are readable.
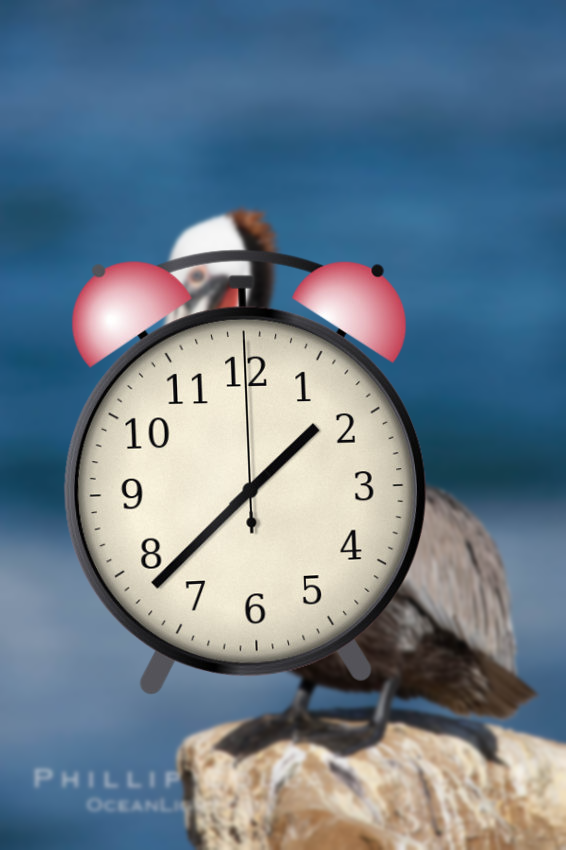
1.38.00
